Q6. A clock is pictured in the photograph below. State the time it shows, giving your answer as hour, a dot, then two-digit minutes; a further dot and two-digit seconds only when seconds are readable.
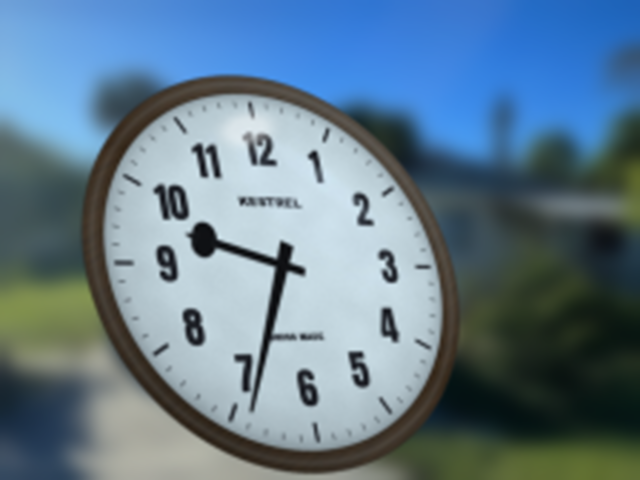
9.34
